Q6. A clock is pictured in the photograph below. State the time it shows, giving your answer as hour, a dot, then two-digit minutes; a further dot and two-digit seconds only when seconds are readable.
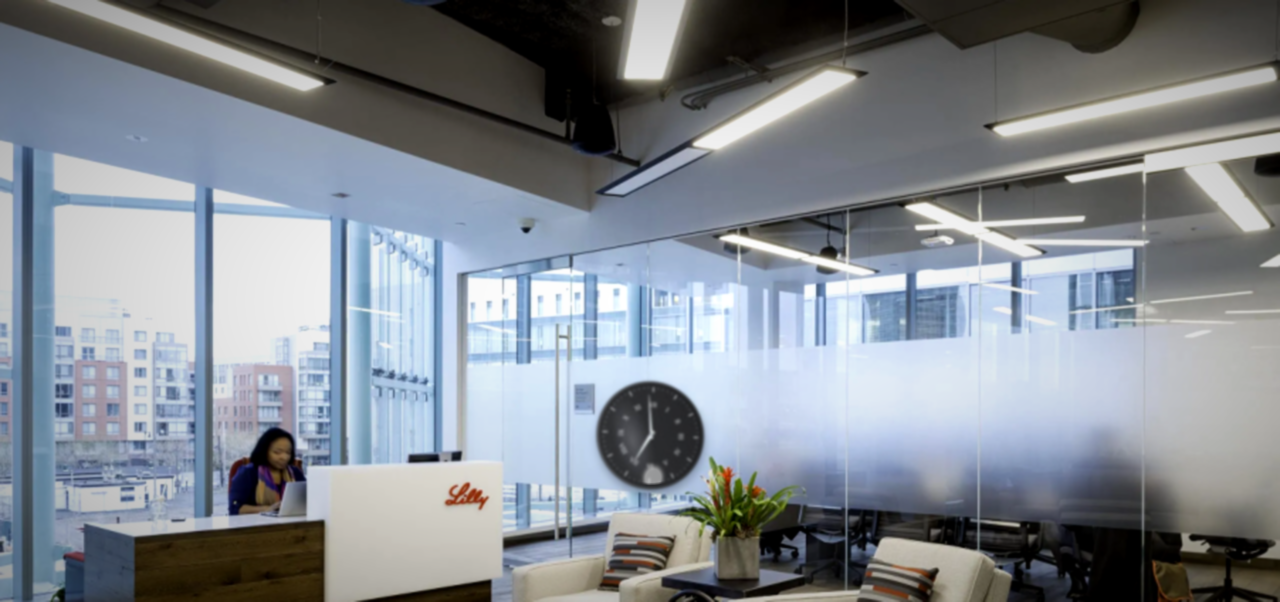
6.59
